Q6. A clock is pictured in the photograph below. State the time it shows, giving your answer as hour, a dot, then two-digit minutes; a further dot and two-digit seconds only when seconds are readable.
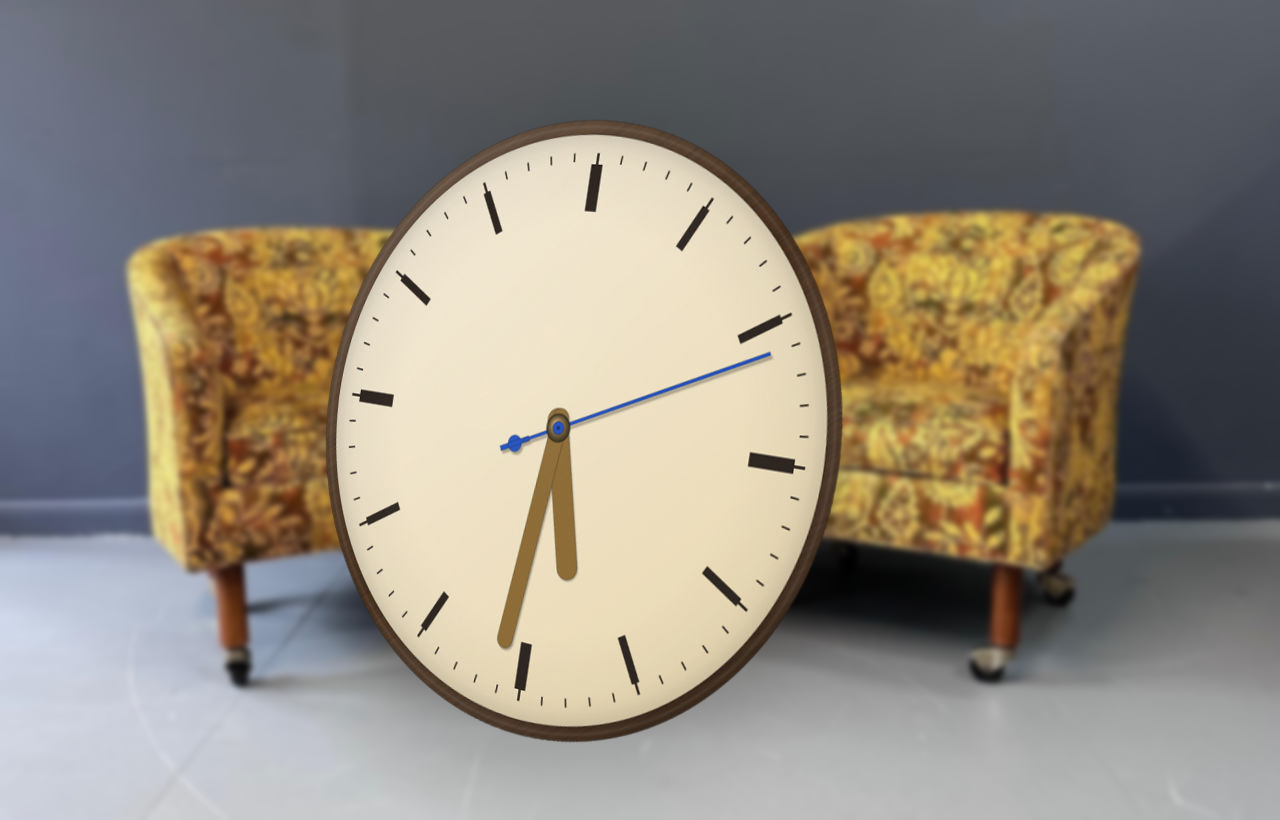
5.31.11
